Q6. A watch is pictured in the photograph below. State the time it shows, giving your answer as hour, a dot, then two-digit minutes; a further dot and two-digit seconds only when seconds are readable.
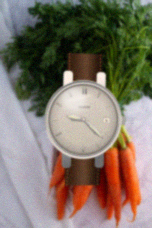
9.22
